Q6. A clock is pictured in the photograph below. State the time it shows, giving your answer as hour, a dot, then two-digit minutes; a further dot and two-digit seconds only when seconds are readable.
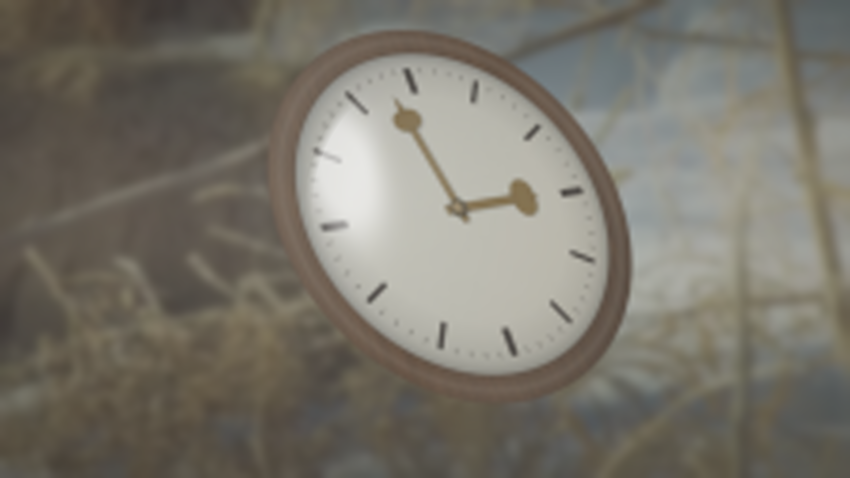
2.58
